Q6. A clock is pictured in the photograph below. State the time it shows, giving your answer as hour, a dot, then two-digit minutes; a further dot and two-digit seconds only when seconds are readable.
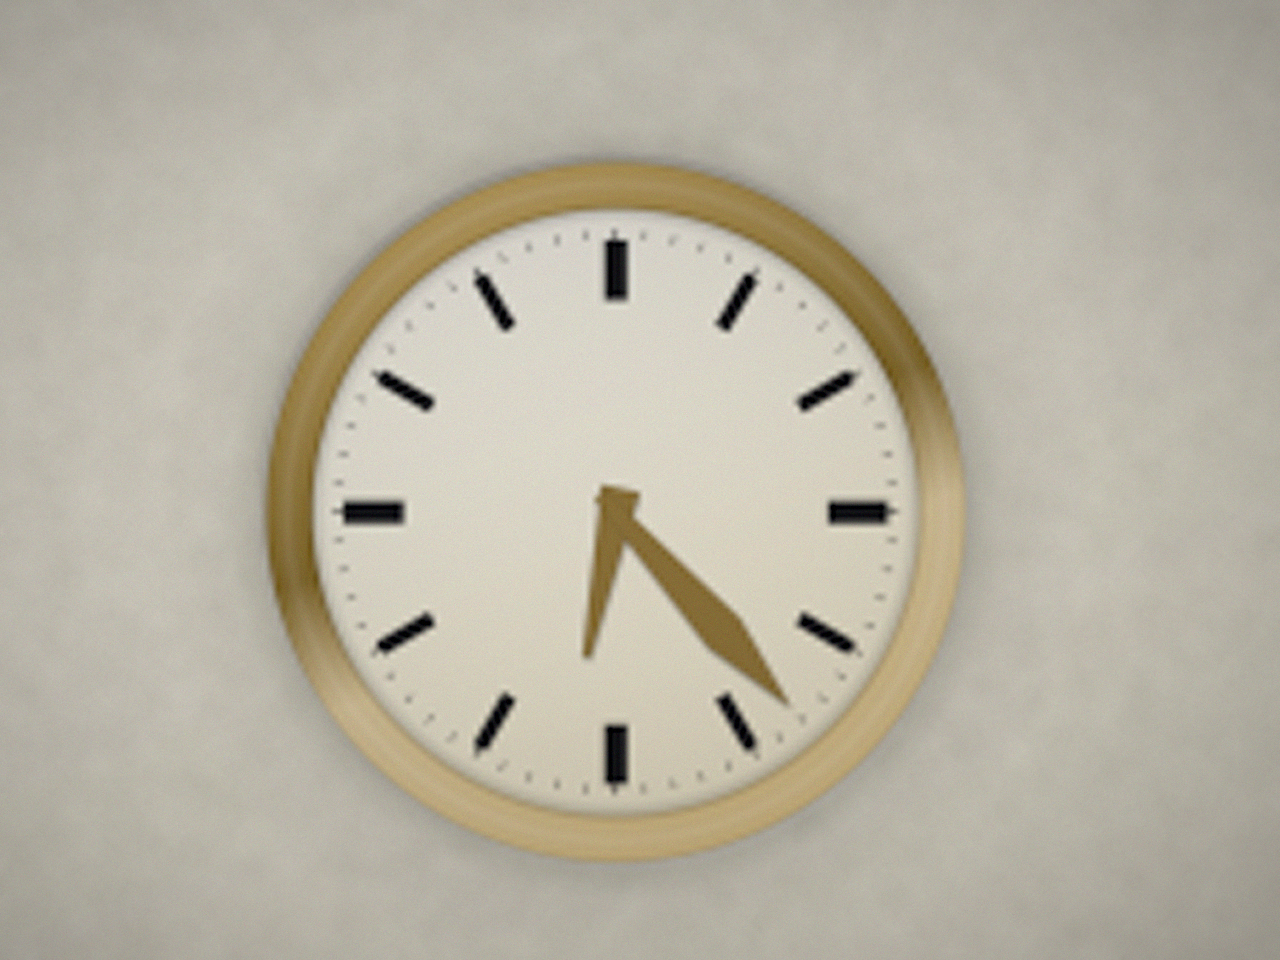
6.23
